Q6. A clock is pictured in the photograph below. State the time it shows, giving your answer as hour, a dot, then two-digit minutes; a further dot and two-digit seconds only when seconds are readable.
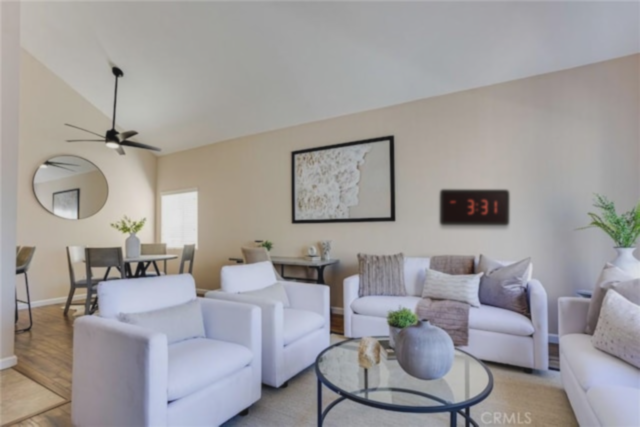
3.31
